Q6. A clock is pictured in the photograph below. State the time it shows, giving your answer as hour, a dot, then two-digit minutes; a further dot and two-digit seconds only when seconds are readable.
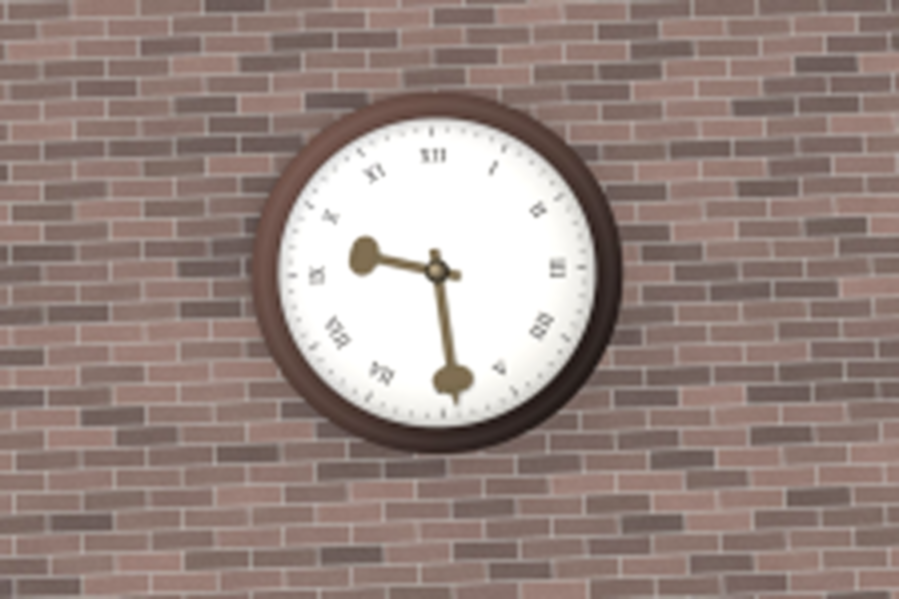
9.29
